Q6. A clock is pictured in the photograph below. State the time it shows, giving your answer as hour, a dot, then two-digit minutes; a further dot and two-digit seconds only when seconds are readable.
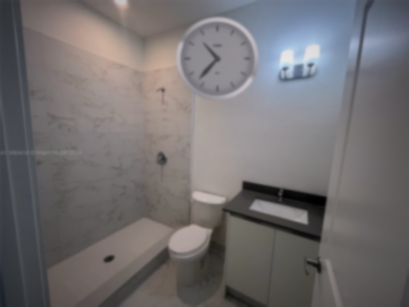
10.37
